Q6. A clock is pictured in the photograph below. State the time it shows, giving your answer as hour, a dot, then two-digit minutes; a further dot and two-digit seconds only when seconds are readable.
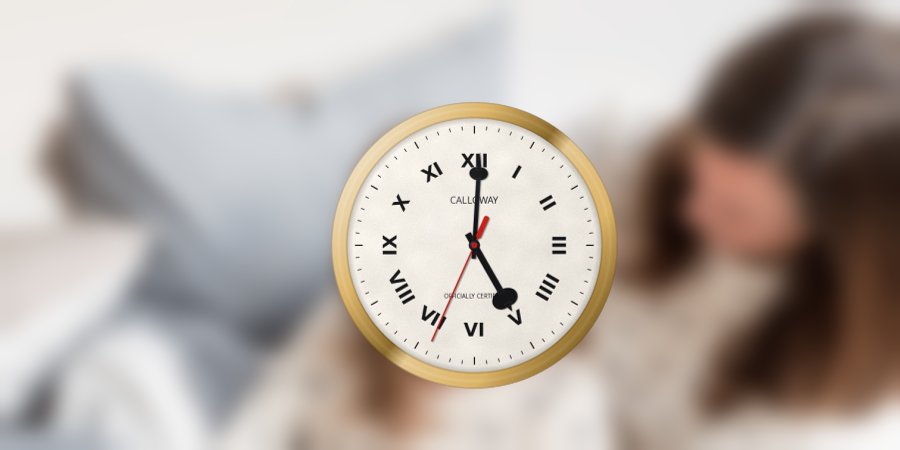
5.00.34
